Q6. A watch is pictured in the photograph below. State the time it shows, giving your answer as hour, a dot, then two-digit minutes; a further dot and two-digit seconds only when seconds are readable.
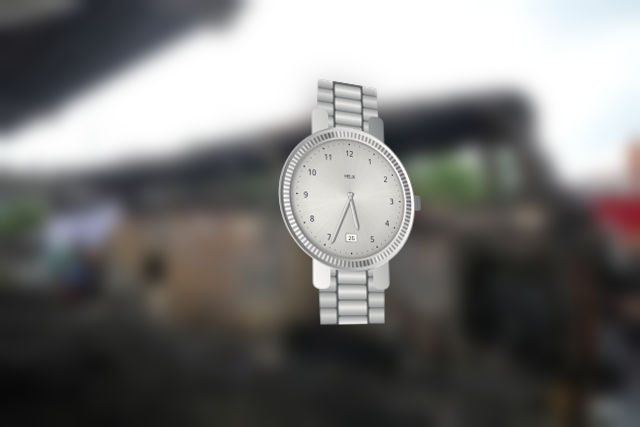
5.34
